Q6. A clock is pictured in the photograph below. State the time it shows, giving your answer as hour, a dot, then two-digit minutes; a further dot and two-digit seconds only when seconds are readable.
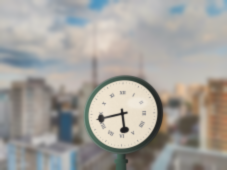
5.43
